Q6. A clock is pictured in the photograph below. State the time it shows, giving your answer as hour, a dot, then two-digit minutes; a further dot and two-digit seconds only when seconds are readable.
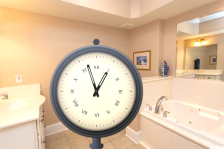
12.57
